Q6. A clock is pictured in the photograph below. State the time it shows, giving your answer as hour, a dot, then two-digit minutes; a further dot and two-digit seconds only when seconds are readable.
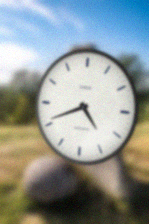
4.41
